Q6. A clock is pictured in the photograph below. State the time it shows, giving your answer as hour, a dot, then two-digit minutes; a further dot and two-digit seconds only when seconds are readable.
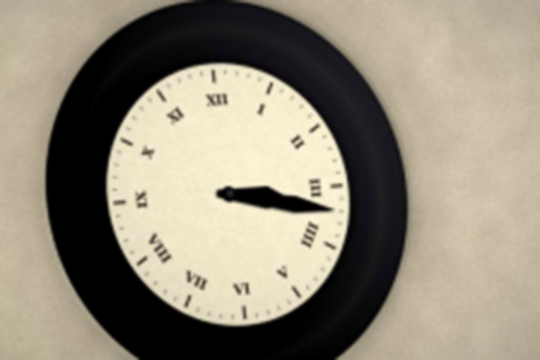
3.17
